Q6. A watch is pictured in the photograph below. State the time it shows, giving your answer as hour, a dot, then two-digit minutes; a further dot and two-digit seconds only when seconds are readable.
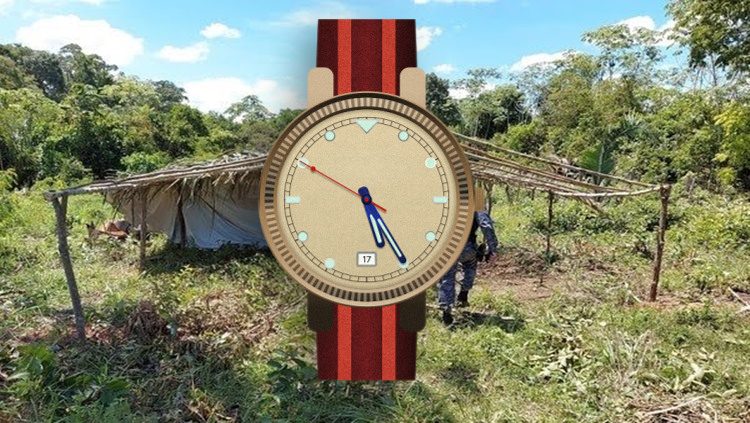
5.24.50
